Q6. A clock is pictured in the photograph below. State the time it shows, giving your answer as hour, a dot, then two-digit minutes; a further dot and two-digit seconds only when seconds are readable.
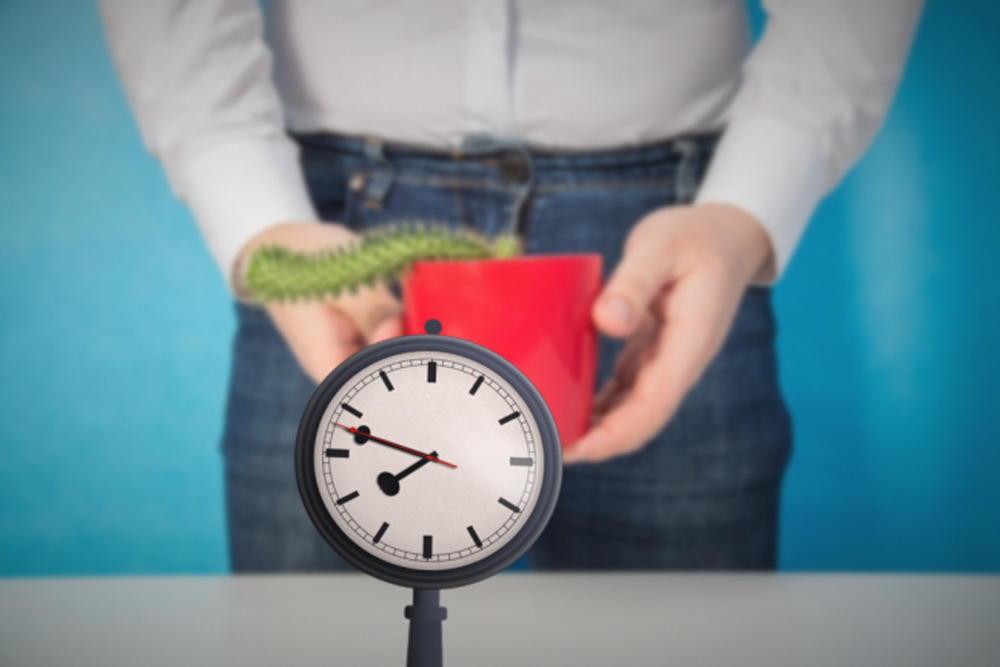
7.47.48
